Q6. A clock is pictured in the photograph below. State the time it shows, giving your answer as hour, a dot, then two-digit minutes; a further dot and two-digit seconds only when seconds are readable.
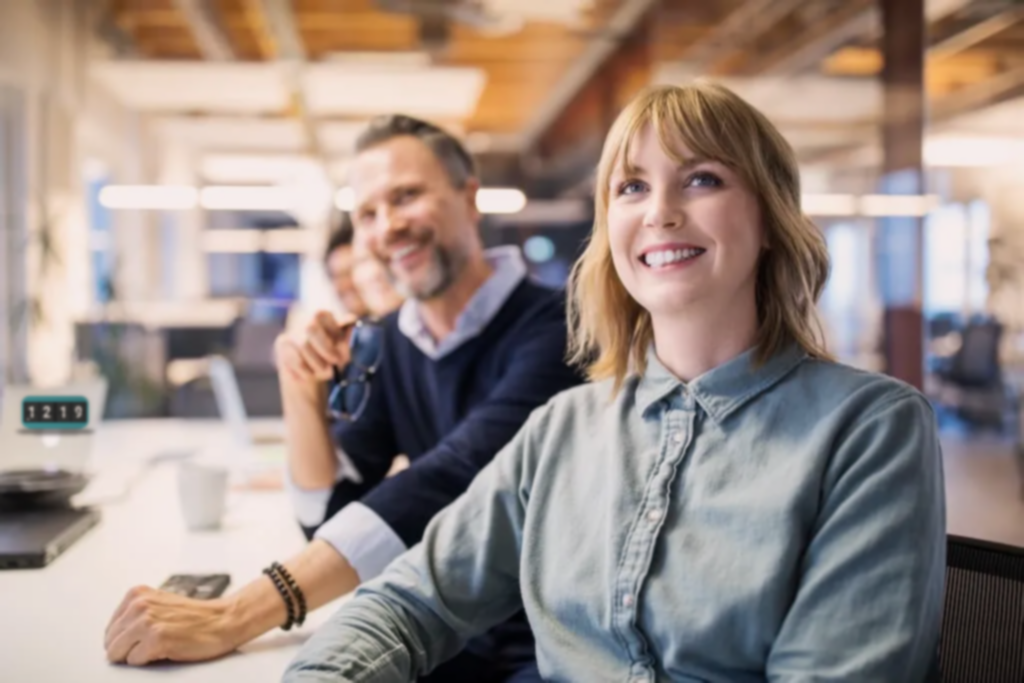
12.19
